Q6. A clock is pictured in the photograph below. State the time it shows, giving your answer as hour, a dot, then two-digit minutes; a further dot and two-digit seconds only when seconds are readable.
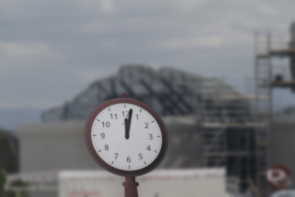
12.02
